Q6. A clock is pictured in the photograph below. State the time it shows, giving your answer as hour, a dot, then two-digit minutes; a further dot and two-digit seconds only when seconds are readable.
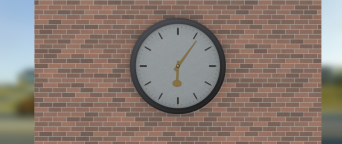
6.06
